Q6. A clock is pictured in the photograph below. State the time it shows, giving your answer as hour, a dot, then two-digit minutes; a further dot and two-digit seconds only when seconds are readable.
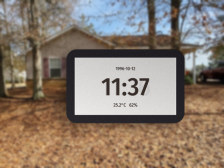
11.37
